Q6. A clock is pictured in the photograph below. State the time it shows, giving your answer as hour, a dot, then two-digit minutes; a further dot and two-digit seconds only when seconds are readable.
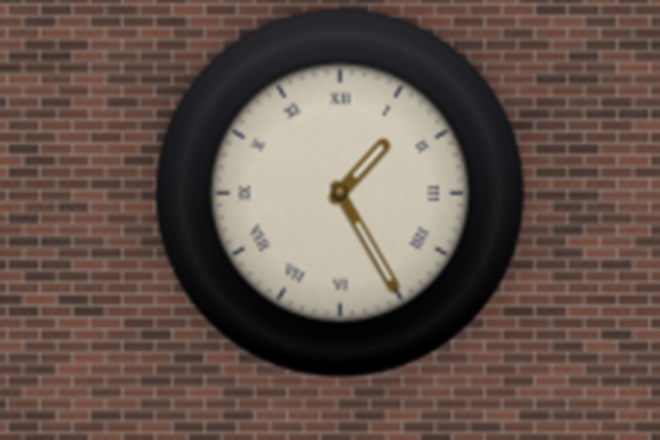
1.25
